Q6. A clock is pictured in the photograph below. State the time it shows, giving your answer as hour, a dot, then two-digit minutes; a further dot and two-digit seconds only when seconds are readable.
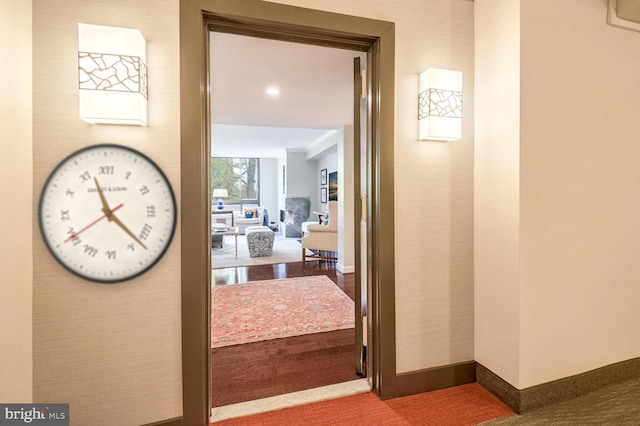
11.22.40
